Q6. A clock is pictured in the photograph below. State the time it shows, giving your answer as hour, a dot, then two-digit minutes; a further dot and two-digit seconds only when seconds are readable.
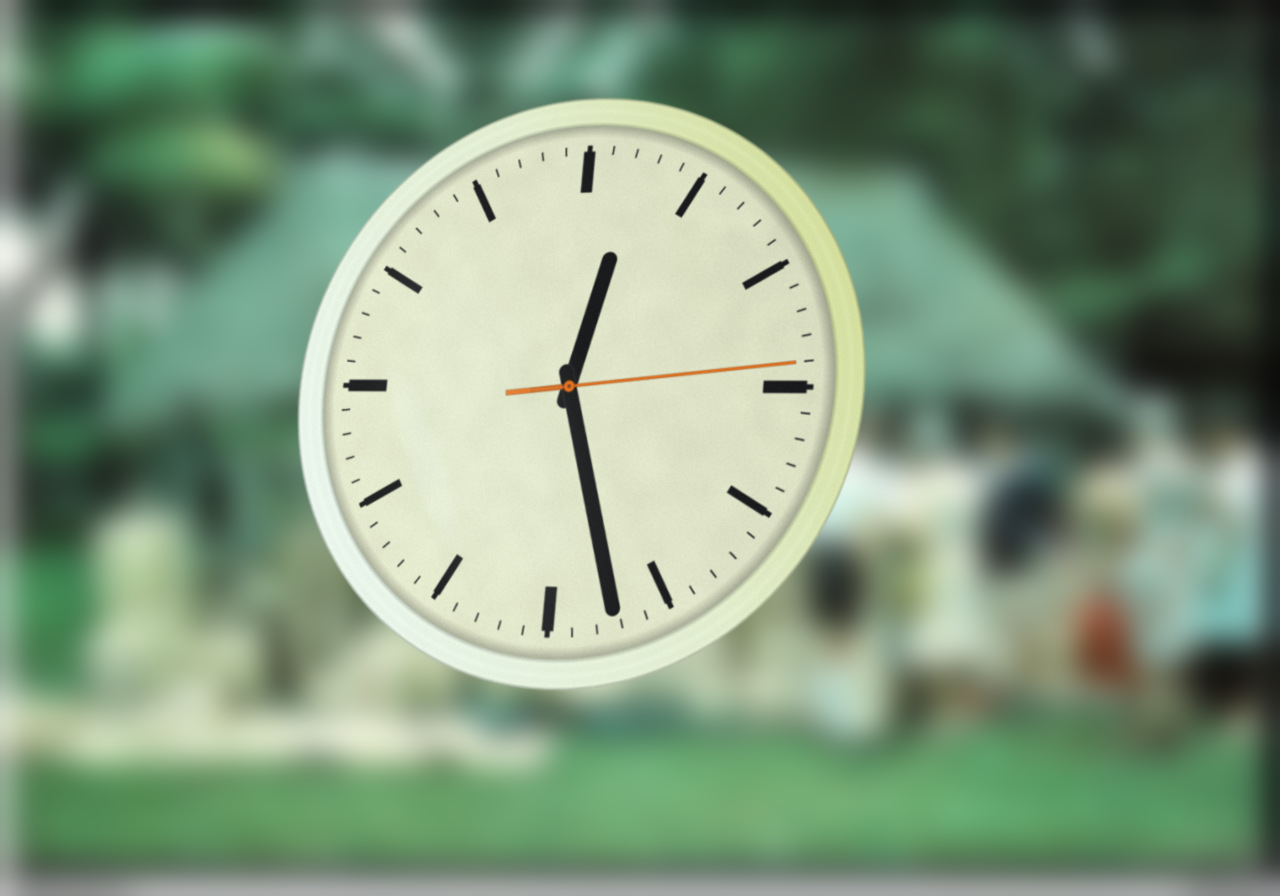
12.27.14
